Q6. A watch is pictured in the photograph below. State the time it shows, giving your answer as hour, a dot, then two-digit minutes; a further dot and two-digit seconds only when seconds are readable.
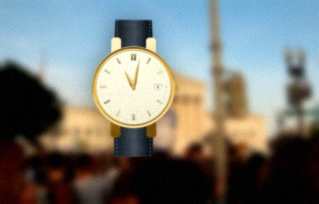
11.02
